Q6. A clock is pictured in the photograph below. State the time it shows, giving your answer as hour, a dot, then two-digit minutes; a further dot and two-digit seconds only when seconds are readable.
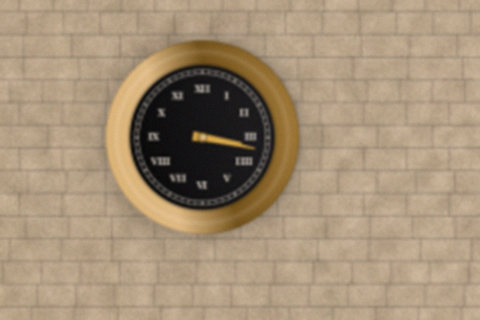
3.17
